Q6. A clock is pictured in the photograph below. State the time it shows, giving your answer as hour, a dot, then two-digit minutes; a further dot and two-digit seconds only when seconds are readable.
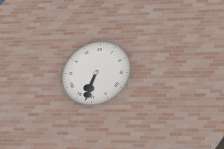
6.32
